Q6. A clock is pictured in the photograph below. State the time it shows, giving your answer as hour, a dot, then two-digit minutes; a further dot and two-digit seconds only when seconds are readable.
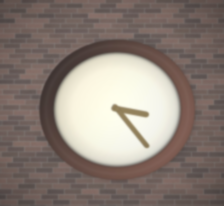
3.24
